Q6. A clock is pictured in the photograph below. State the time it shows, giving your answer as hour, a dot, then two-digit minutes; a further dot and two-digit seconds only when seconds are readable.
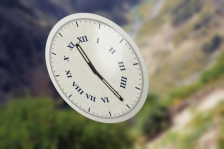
11.25
